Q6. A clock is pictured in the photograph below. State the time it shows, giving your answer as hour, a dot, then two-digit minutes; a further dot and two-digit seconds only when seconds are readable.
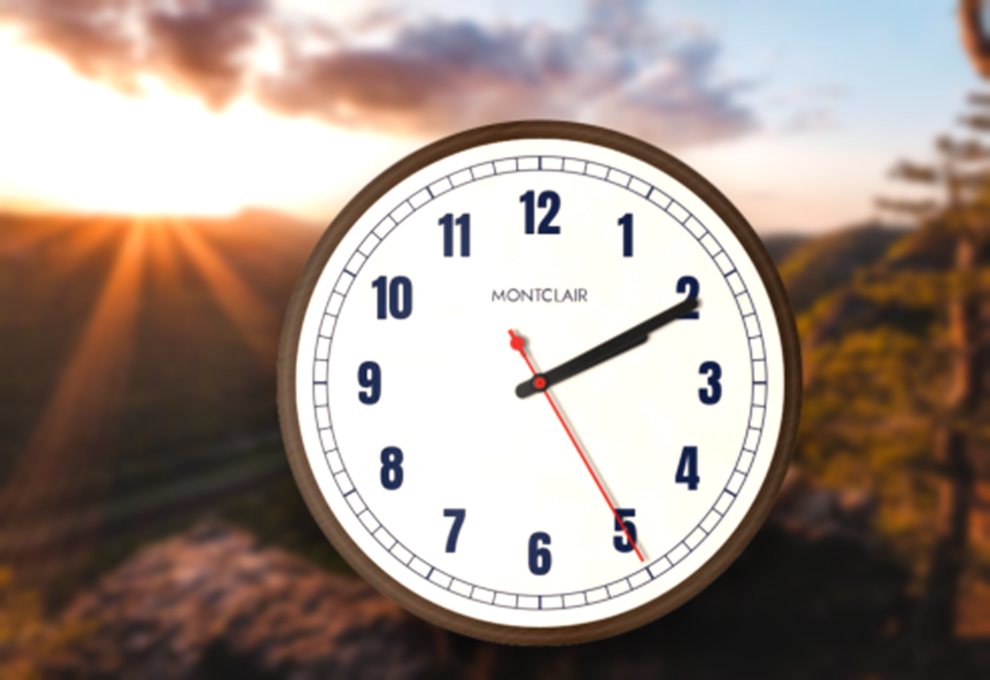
2.10.25
